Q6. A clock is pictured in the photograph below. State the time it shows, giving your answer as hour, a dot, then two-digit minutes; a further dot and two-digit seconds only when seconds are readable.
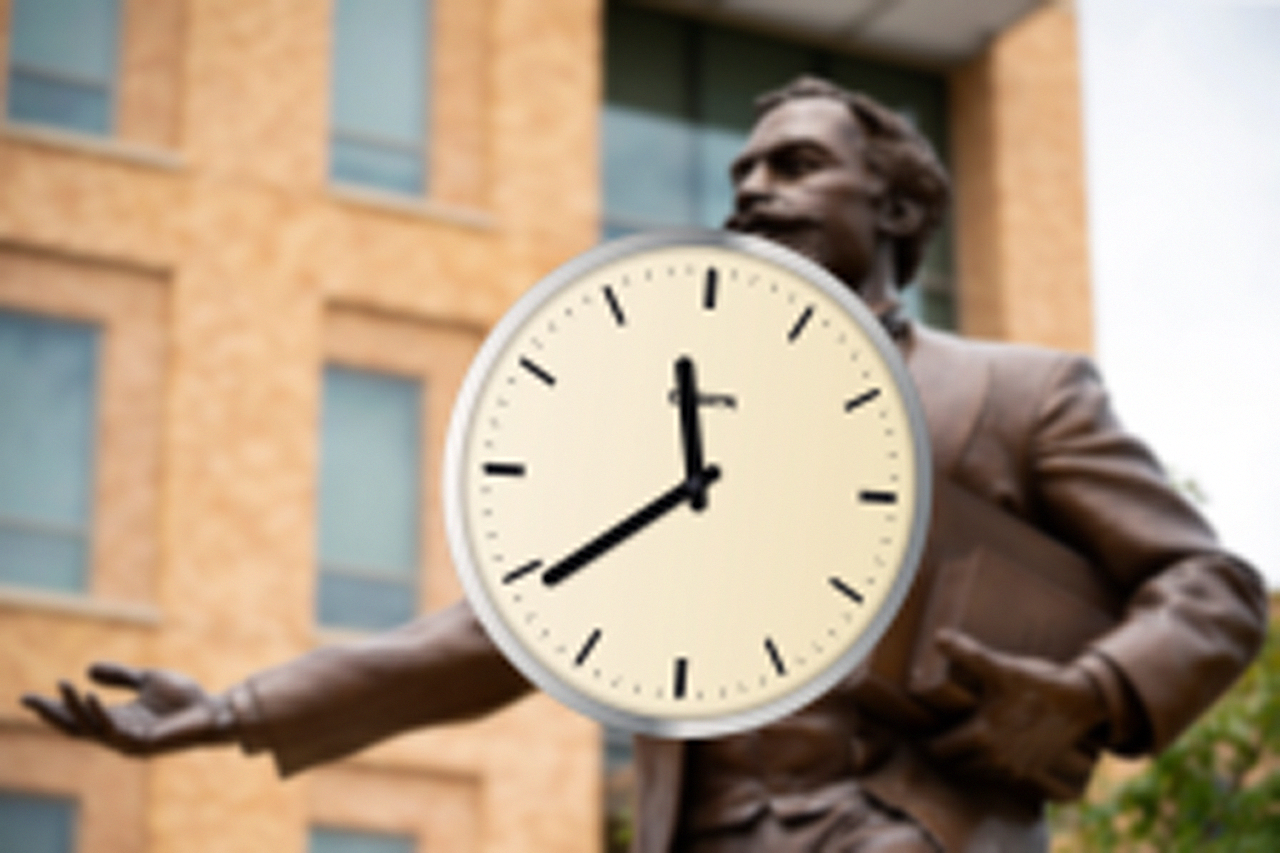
11.39
